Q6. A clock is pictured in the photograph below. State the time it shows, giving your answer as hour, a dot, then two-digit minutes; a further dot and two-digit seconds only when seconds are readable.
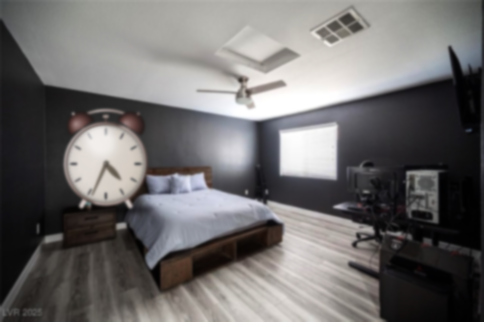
4.34
